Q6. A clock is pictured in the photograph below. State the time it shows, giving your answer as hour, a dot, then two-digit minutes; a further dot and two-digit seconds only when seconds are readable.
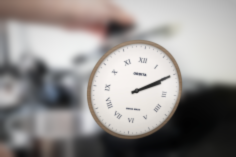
2.10
